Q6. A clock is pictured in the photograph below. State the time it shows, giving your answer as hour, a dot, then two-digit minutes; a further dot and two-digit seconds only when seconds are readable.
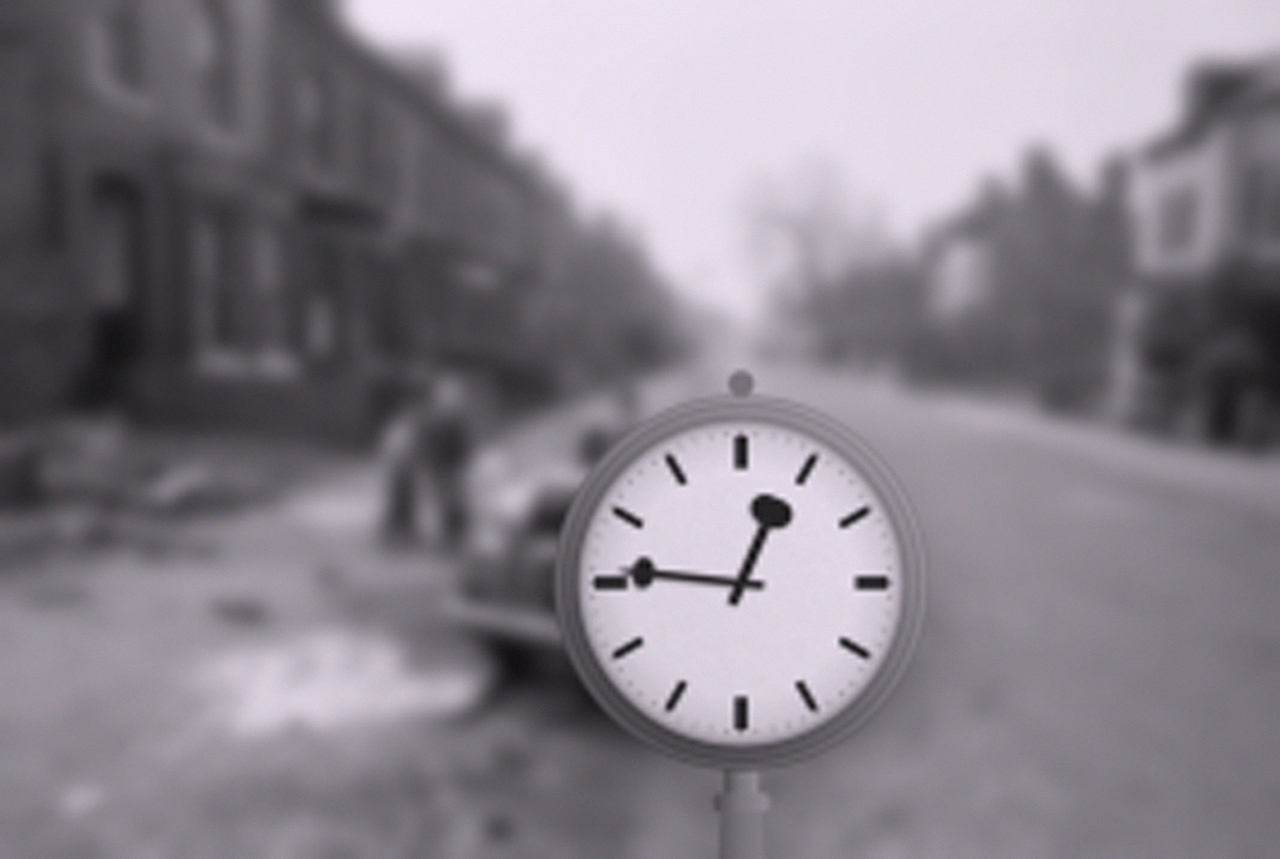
12.46
